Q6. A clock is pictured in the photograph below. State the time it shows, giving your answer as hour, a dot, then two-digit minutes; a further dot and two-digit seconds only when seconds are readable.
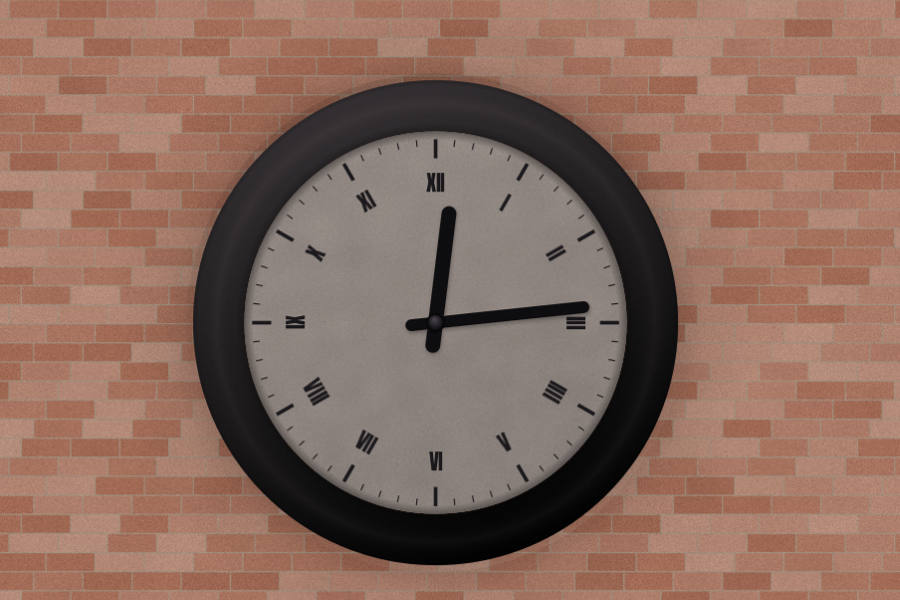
12.14
